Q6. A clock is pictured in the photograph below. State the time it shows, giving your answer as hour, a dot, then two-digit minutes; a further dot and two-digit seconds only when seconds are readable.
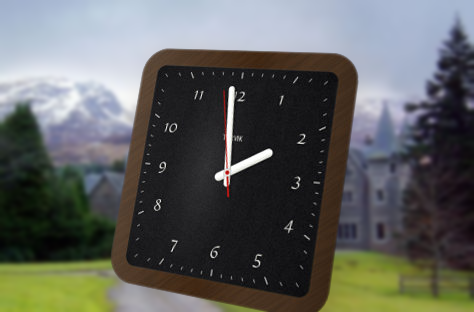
1.58.58
